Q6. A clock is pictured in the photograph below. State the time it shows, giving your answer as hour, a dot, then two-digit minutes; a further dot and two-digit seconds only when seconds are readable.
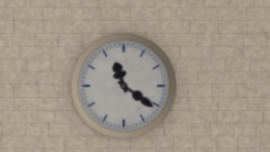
11.21
